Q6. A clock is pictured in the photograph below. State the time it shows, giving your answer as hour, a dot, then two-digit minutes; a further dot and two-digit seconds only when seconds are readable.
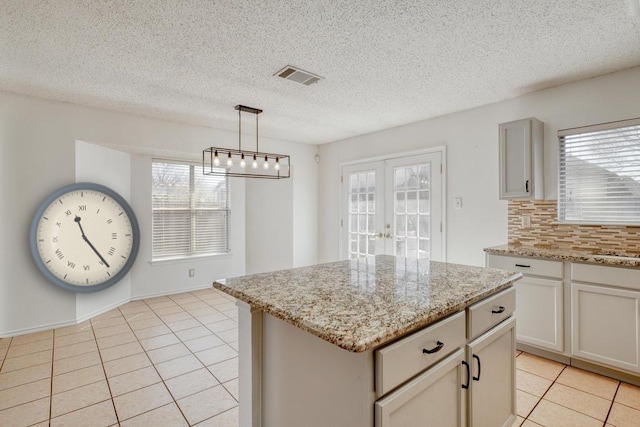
11.24
